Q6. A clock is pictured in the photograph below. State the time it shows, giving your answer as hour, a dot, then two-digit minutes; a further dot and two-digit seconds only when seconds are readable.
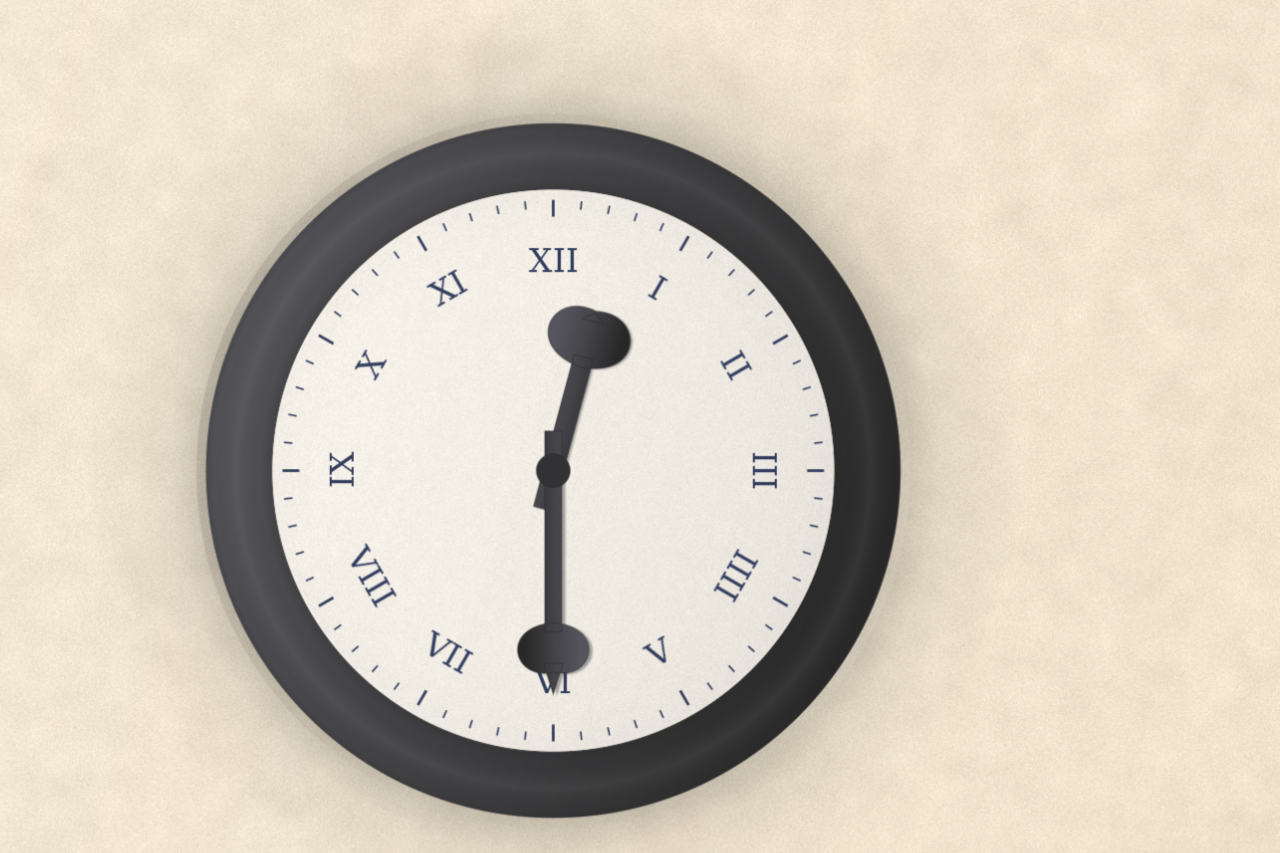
12.30
